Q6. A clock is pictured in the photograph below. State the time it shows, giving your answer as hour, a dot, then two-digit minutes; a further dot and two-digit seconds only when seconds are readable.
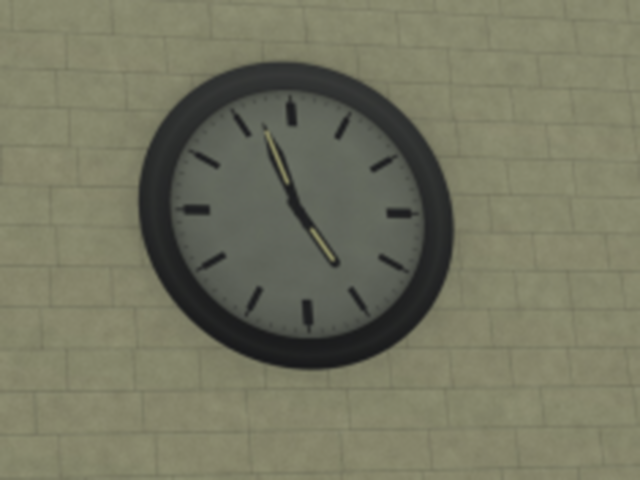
4.57
